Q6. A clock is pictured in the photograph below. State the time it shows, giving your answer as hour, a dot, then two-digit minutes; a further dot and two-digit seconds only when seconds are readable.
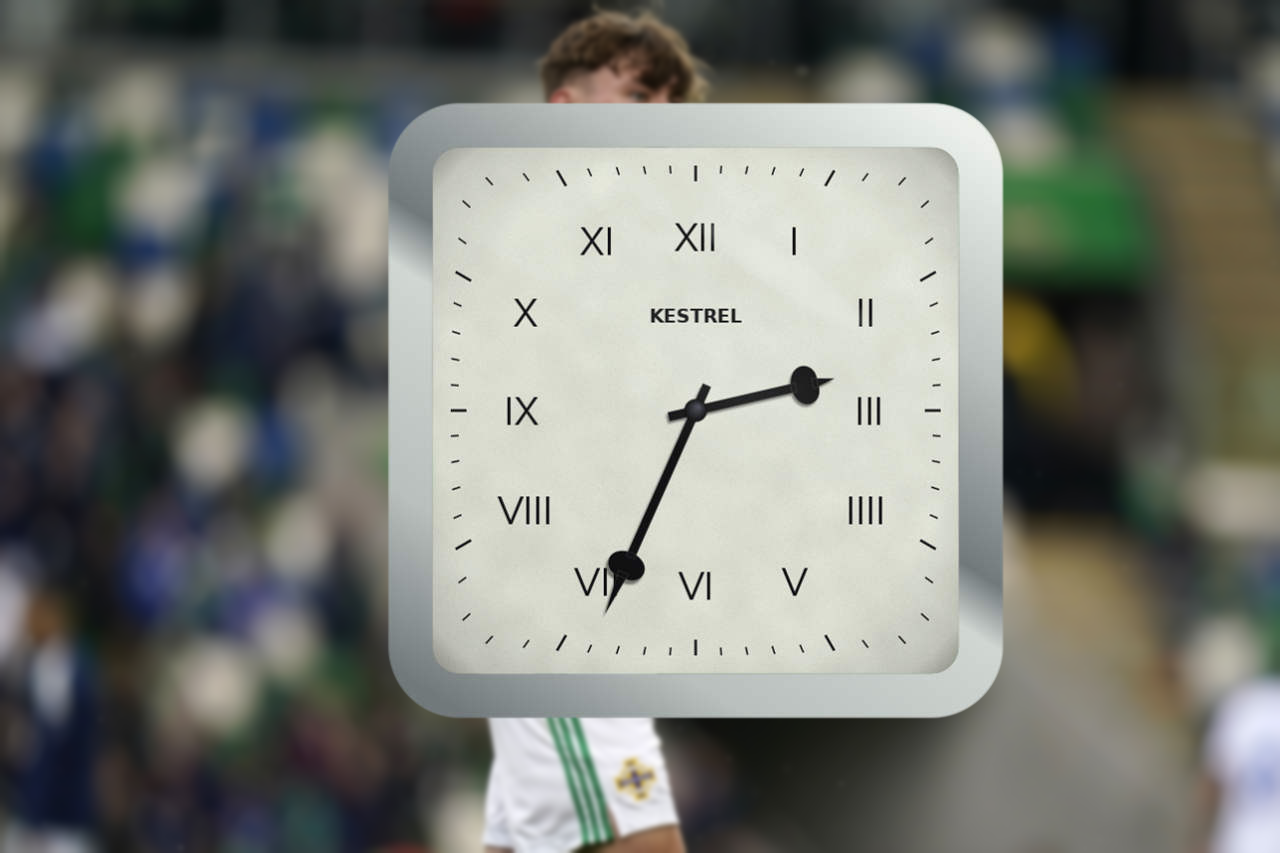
2.34
